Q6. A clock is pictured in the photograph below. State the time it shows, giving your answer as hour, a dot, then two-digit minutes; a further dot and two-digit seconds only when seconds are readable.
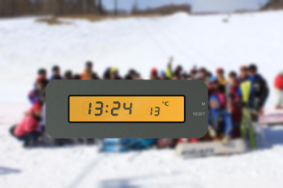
13.24
